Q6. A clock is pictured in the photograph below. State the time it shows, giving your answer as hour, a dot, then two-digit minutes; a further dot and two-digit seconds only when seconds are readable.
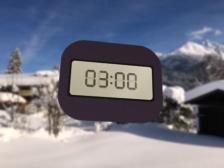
3.00
